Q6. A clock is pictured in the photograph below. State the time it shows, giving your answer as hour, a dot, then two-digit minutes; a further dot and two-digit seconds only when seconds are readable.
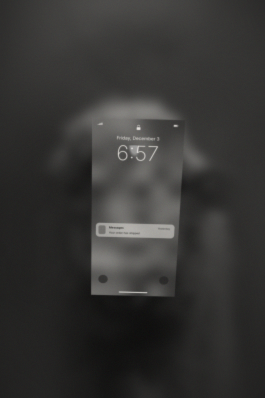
6.57
